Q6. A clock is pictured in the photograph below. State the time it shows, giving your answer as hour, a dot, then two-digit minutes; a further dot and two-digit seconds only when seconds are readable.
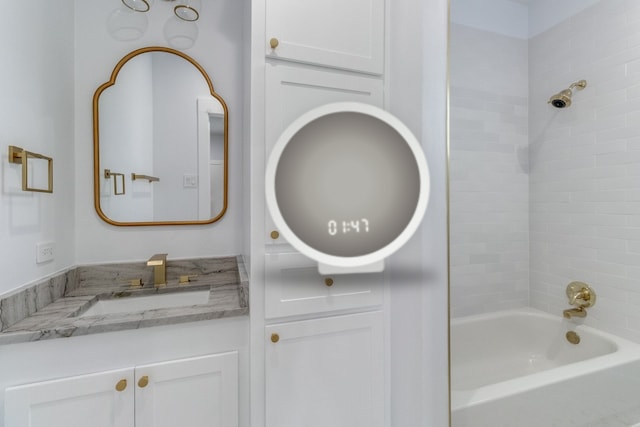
1.47
